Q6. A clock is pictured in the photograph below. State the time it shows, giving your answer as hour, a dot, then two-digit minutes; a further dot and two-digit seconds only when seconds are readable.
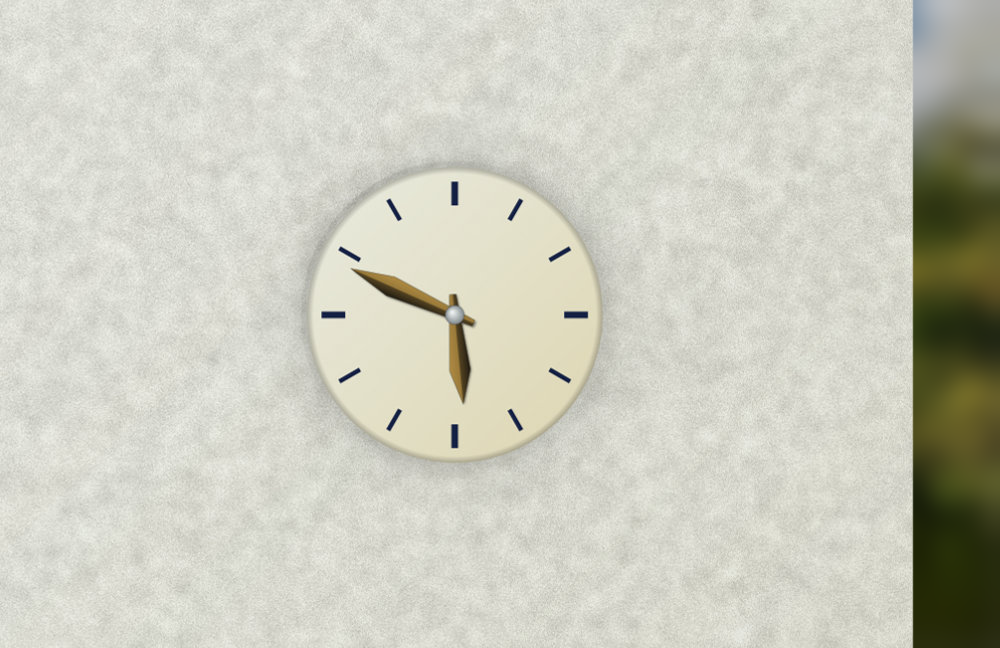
5.49
